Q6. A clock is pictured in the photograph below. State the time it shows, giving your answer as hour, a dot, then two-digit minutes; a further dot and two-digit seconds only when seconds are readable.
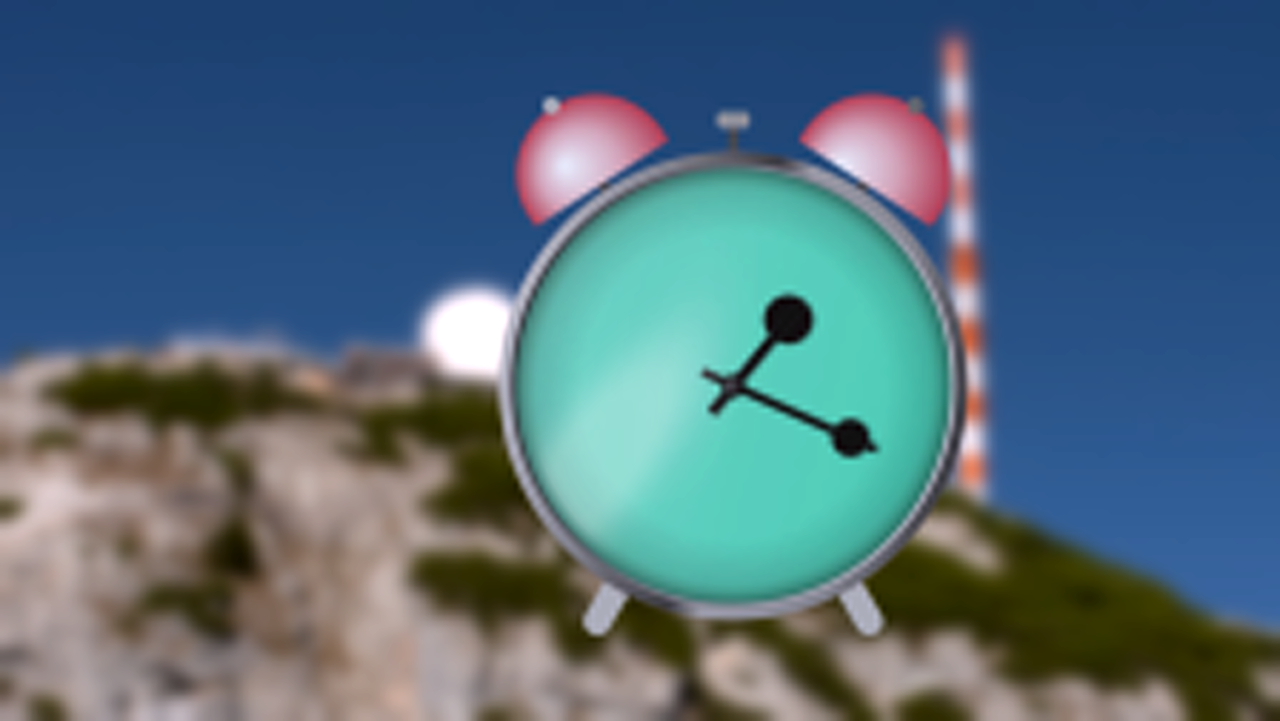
1.19
